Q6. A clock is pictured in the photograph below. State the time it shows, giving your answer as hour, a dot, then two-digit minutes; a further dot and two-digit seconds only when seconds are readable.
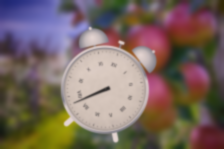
7.38
